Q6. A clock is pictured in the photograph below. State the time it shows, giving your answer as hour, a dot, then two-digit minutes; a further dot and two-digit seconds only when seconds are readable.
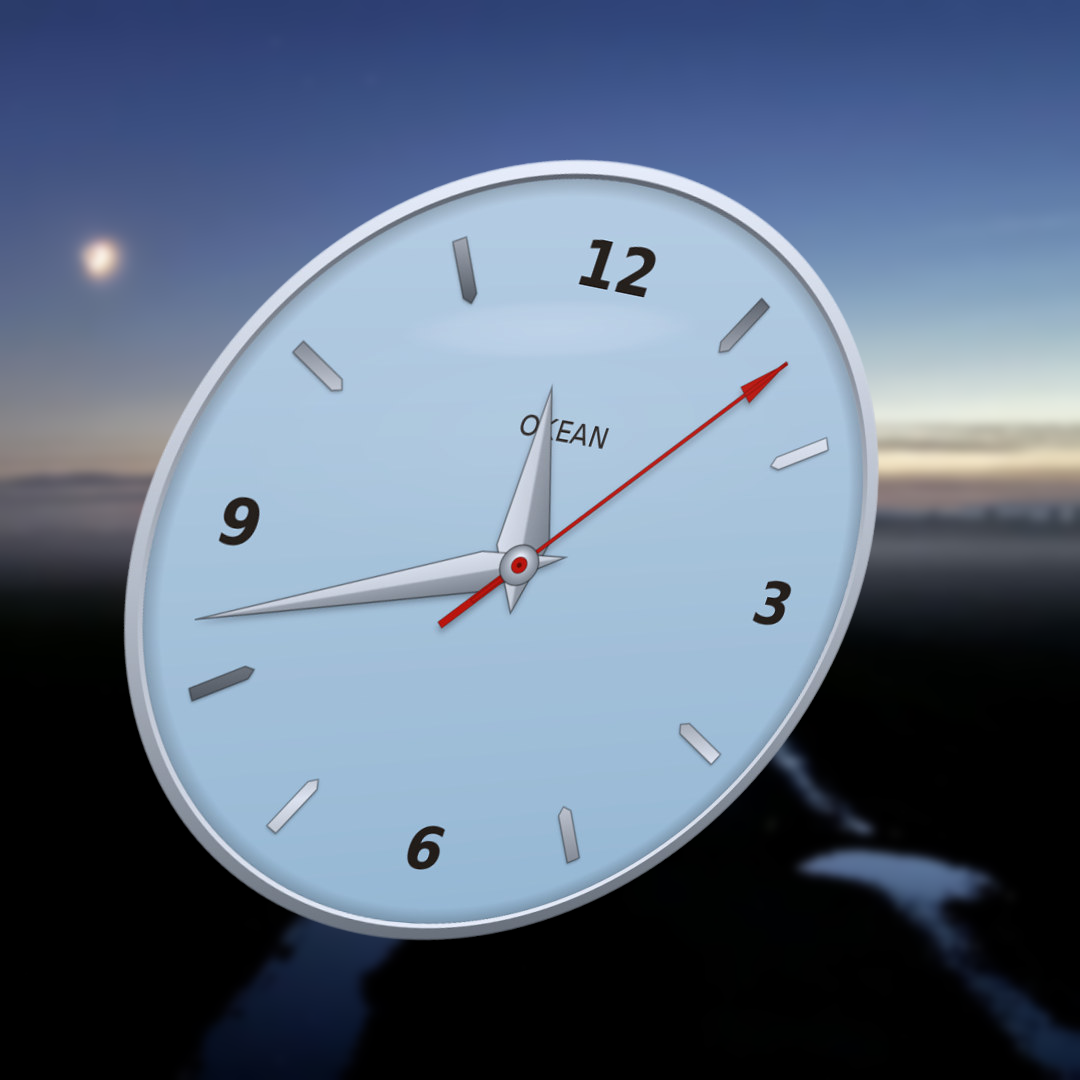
11.42.07
